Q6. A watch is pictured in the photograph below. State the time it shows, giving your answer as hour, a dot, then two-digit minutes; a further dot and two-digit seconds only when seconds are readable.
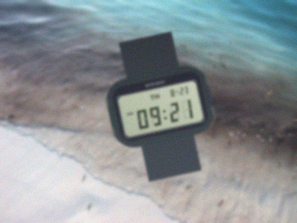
9.21
